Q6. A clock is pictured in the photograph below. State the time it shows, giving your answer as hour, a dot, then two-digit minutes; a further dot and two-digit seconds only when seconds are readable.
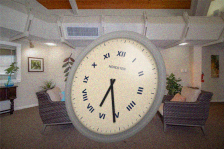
6.26
